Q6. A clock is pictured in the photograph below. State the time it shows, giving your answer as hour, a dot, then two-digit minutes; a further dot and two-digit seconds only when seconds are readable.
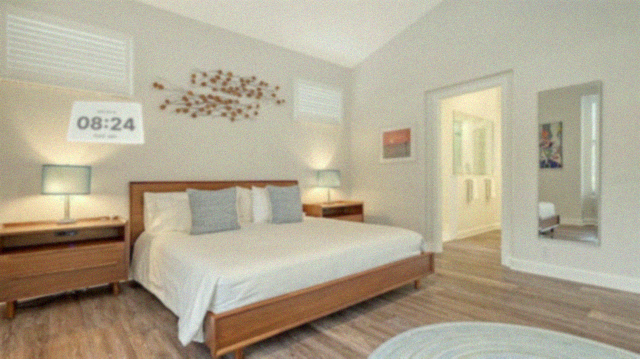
8.24
